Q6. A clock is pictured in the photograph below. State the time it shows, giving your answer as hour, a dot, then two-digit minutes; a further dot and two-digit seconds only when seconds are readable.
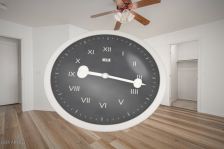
9.17
